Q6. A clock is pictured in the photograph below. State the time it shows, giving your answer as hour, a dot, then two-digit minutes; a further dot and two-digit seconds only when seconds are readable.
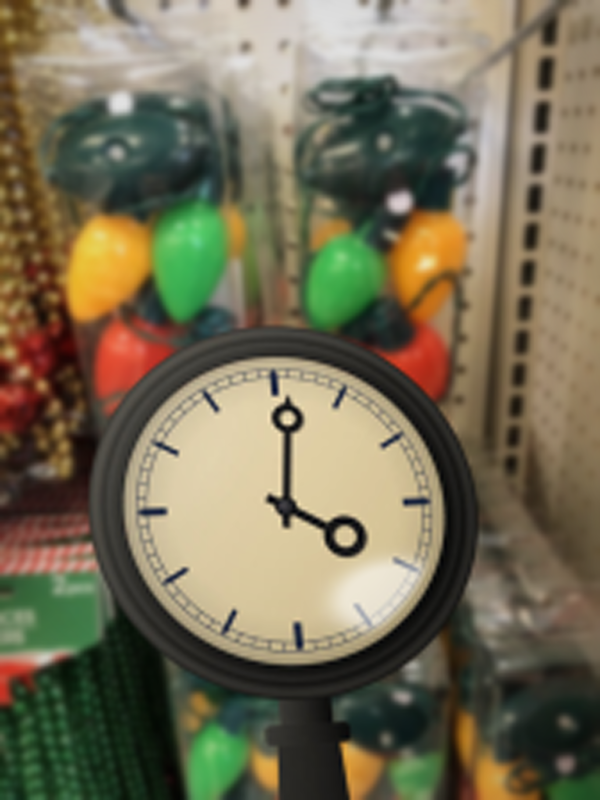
4.01
